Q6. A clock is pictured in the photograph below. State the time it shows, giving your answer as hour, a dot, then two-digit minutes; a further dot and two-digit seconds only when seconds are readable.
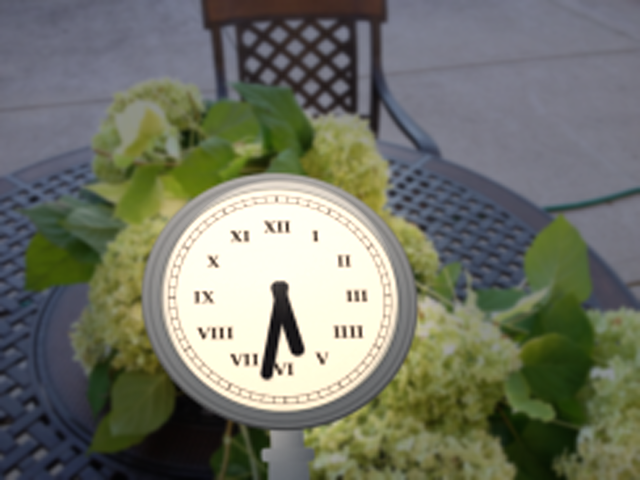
5.32
